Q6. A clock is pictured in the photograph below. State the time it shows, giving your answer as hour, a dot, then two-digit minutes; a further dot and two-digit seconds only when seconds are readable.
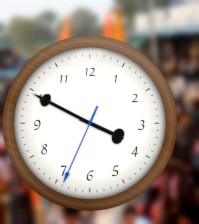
3.49.34
